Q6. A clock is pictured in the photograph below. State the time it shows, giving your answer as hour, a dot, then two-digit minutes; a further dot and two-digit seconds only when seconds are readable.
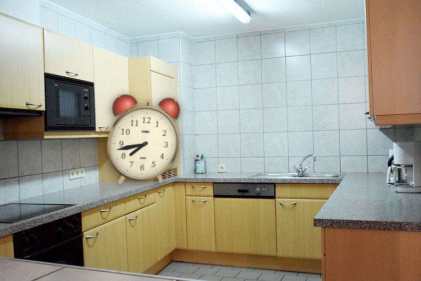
7.43
